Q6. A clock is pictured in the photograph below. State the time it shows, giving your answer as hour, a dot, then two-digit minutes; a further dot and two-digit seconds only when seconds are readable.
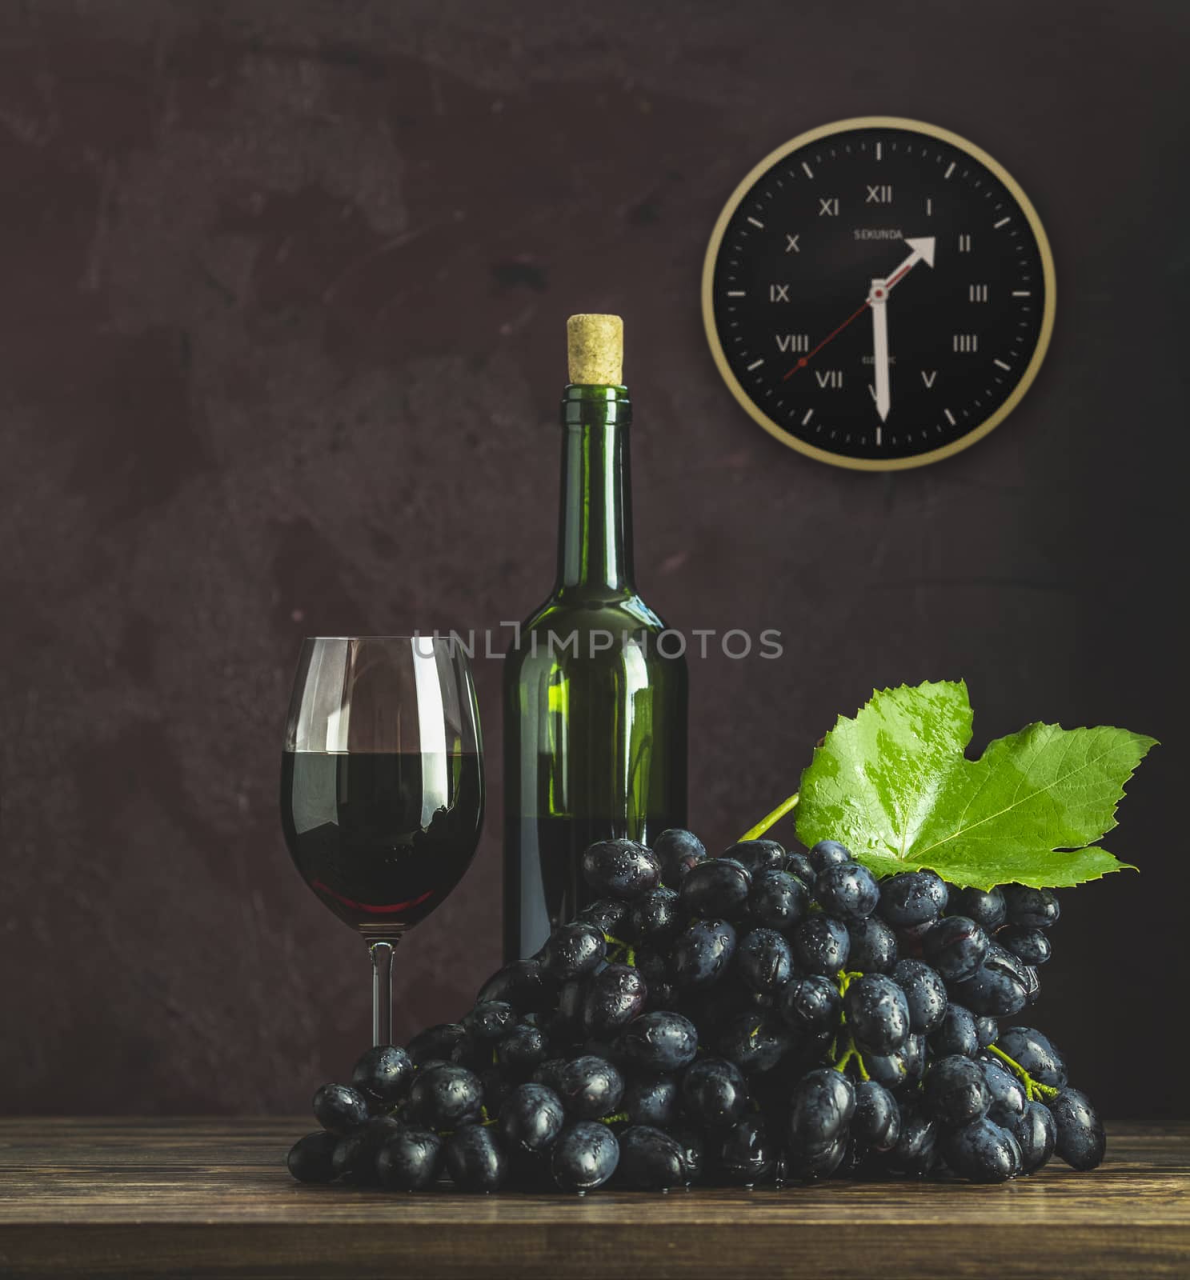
1.29.38
